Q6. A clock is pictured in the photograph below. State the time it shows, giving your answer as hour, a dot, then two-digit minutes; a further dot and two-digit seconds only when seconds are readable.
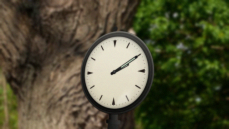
2.10
